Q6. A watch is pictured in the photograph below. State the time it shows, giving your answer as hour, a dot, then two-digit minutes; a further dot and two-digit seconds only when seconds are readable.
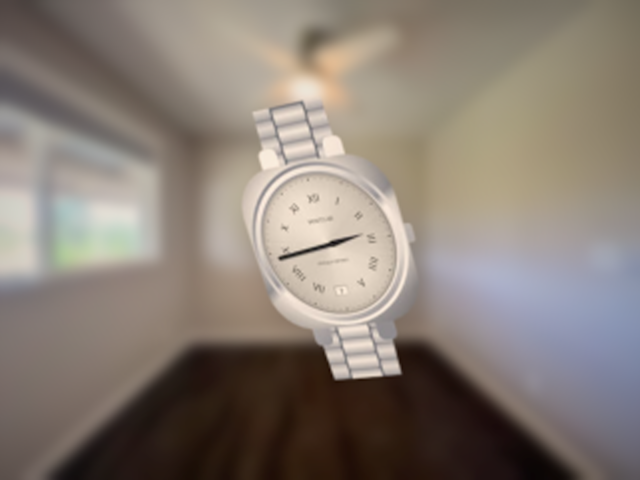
2.44
